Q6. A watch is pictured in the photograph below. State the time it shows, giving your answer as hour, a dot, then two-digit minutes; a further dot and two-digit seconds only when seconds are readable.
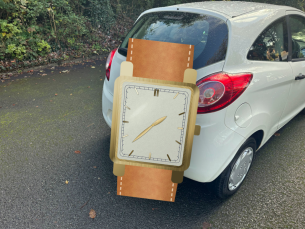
1.37
